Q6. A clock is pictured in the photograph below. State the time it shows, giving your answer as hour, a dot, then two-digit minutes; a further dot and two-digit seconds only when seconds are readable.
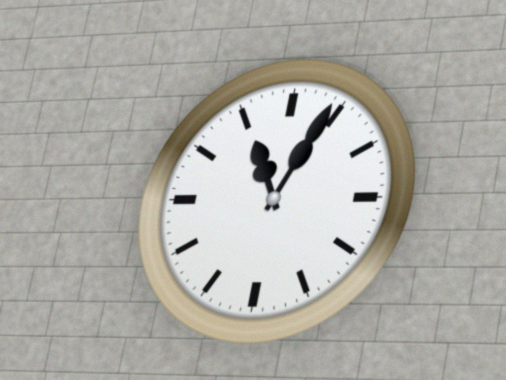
11.04
